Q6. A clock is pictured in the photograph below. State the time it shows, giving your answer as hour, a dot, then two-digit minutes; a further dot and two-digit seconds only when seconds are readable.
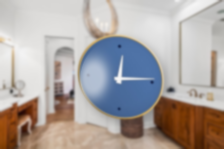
12.14
